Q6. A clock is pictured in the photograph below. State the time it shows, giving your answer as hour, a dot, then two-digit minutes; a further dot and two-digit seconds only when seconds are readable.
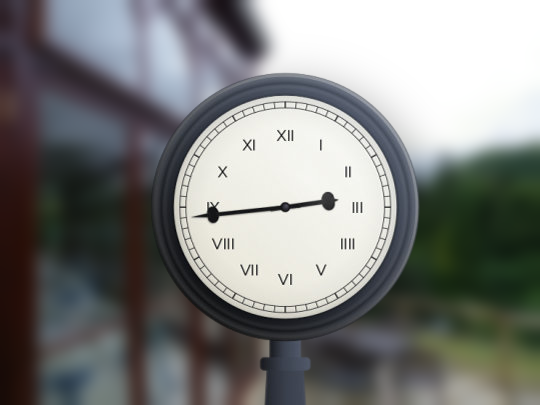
2.44
